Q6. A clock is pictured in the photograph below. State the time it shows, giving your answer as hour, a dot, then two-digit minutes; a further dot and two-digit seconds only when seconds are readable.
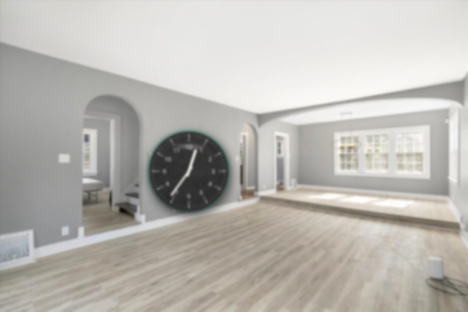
12.36
